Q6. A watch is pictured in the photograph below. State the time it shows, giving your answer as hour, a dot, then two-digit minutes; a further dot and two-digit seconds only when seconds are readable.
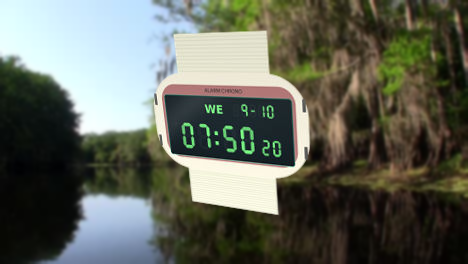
7.50.20
